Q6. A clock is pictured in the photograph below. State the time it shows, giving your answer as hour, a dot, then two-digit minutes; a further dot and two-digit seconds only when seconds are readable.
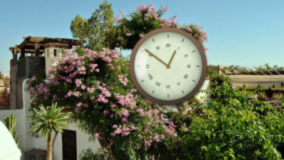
12.51
